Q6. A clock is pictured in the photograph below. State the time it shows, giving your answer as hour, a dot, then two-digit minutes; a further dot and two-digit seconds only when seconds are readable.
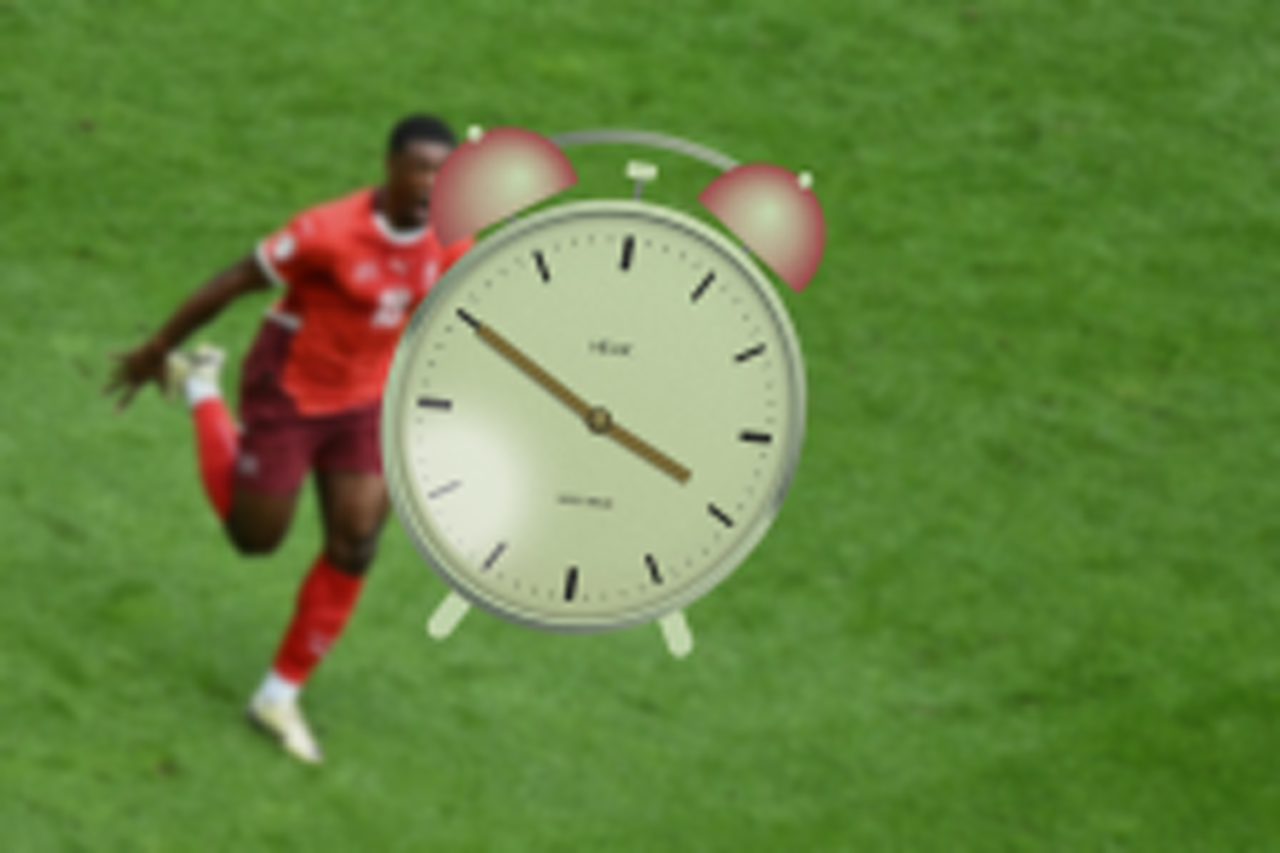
3.50
